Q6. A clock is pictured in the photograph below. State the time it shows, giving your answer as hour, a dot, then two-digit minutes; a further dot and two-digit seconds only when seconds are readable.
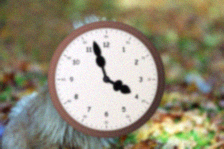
3.57
